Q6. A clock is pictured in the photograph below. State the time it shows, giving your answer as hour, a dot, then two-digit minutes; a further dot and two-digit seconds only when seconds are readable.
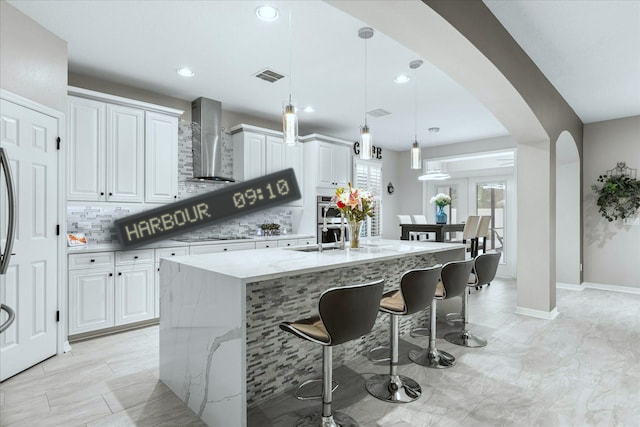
9.10
